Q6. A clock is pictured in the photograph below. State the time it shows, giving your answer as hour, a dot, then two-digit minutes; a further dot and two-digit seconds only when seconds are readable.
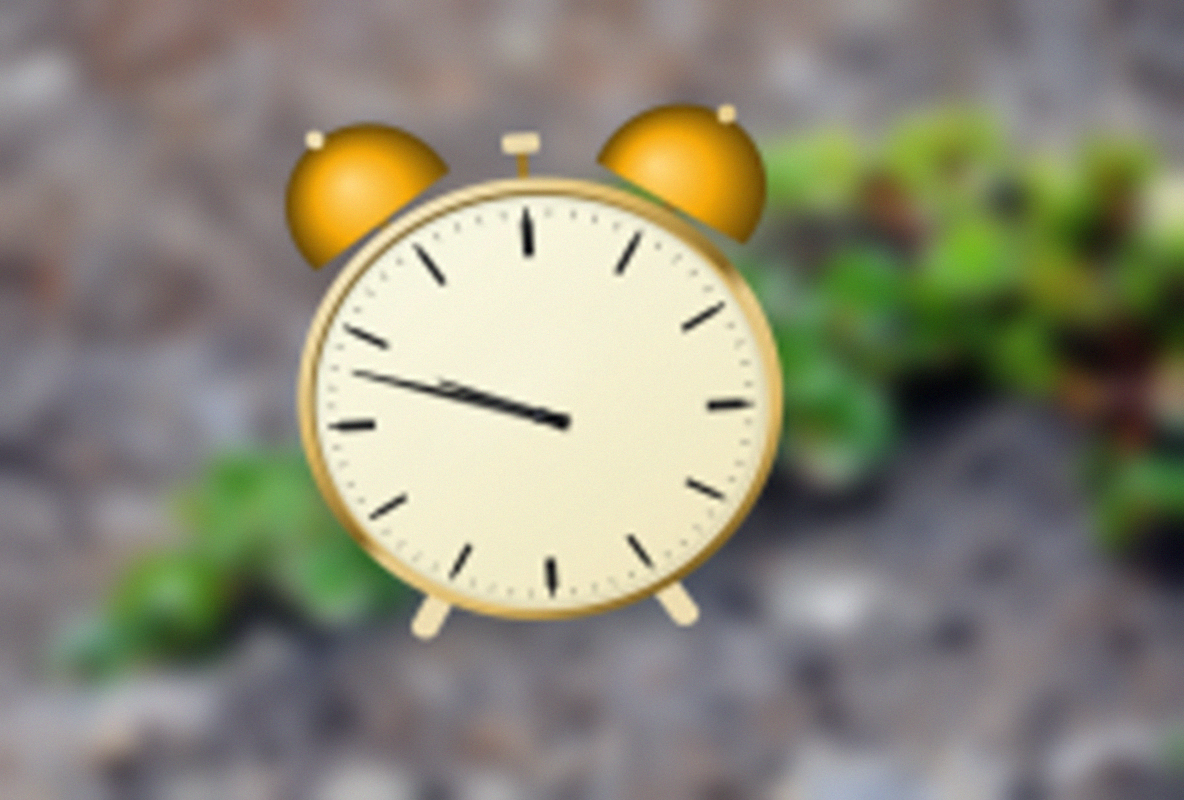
9.48
